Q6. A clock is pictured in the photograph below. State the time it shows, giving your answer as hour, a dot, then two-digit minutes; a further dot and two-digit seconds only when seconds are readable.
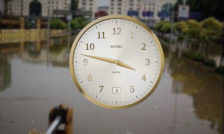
3.47
